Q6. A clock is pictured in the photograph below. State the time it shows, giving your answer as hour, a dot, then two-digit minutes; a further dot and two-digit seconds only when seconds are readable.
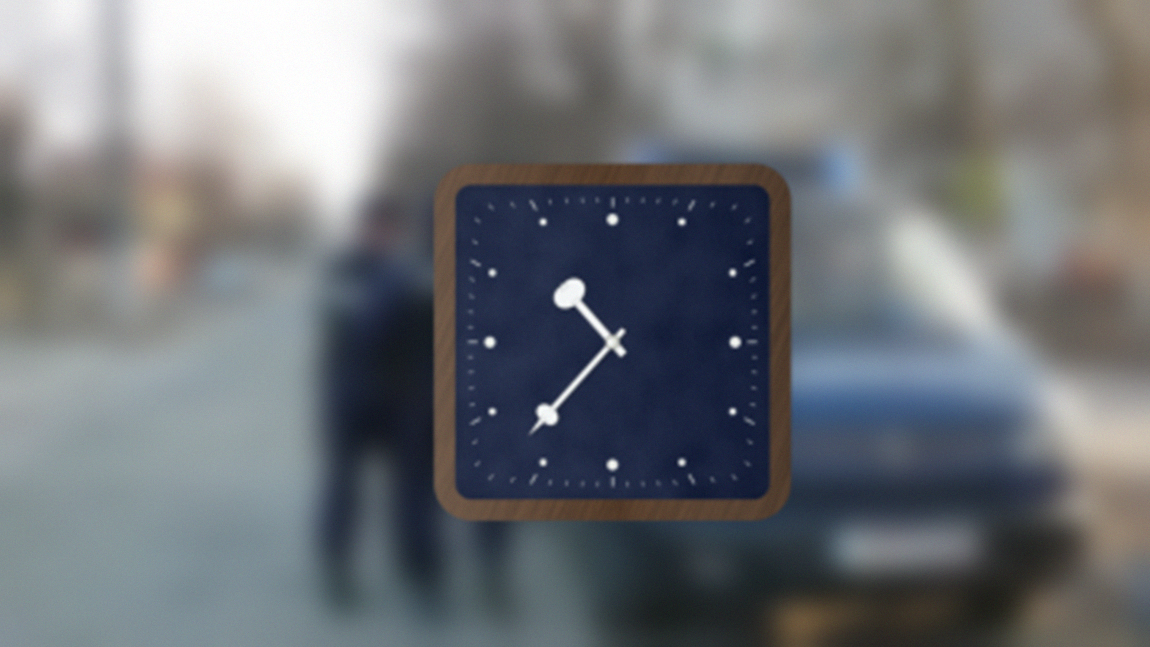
10.37
